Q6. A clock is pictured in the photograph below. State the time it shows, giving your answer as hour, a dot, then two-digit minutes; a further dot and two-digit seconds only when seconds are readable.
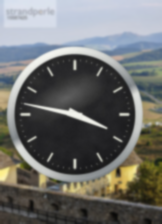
3.47
